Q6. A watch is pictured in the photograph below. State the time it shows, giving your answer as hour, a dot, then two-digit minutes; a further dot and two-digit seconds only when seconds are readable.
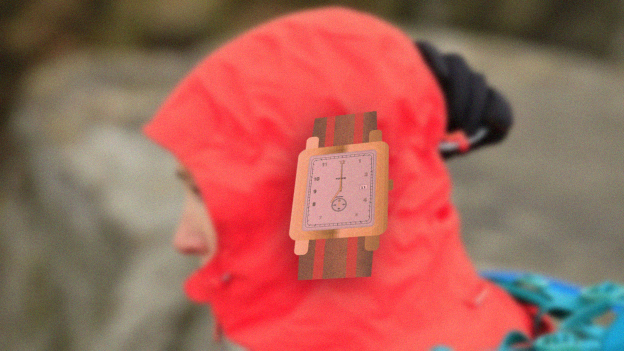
7.00
